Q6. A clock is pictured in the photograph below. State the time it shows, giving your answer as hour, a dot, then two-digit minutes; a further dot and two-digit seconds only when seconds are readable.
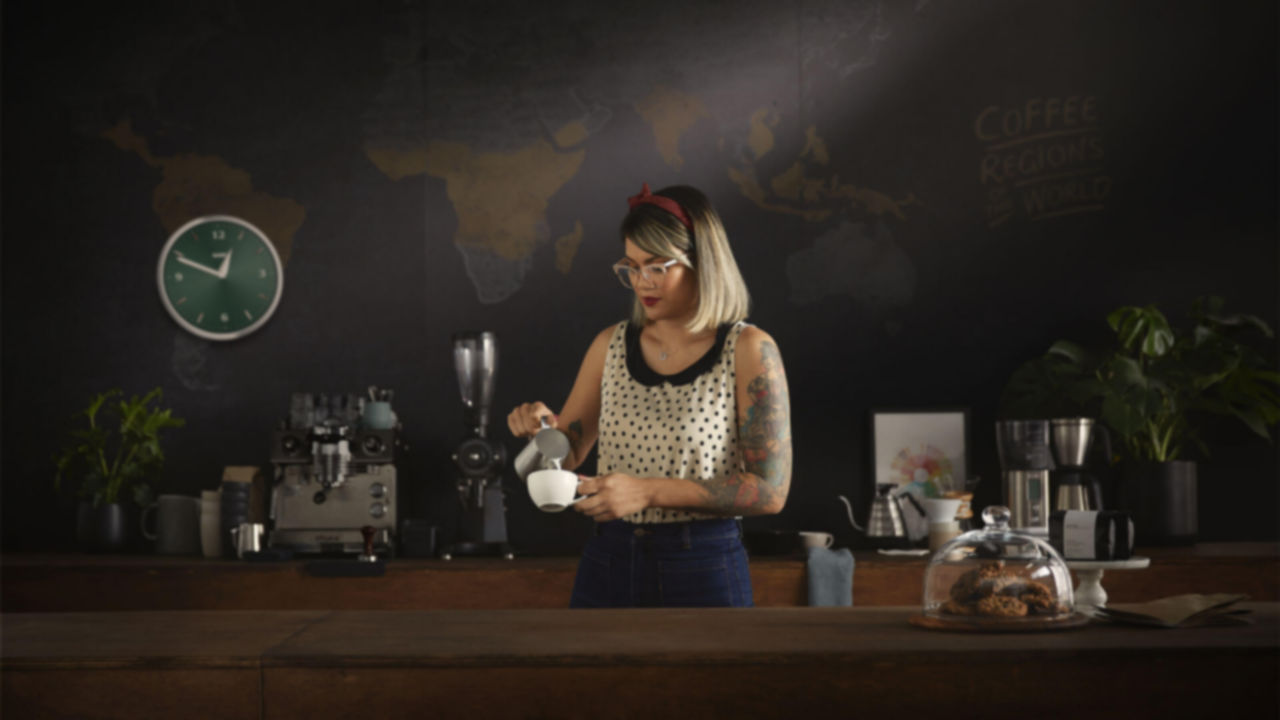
12.49
